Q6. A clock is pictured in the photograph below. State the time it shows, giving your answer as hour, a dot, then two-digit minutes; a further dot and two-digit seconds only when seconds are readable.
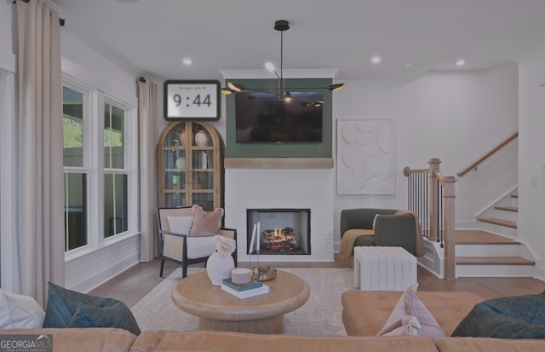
9.44
